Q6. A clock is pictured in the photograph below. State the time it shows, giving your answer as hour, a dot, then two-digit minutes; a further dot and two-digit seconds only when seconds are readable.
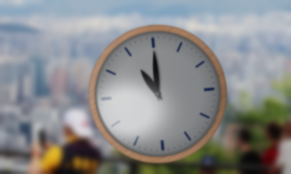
11.00
